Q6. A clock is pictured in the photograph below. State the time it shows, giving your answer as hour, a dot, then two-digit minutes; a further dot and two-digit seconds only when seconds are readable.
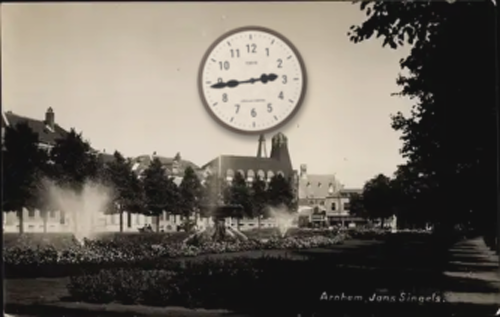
2.44
